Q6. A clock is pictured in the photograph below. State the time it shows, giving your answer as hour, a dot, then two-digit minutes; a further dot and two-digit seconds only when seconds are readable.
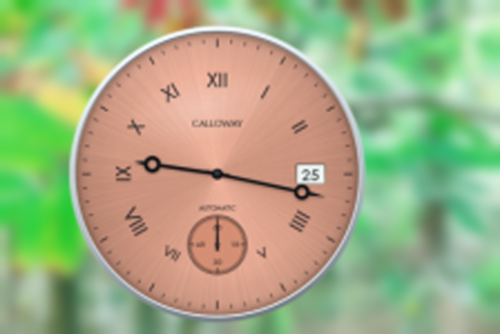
9.17
